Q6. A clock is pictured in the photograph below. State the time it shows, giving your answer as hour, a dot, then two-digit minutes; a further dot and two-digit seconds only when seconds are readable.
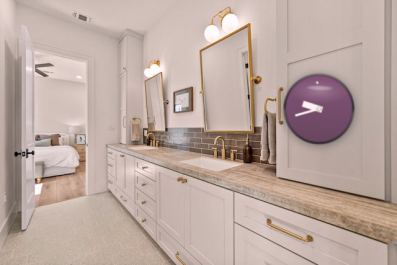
9.43
